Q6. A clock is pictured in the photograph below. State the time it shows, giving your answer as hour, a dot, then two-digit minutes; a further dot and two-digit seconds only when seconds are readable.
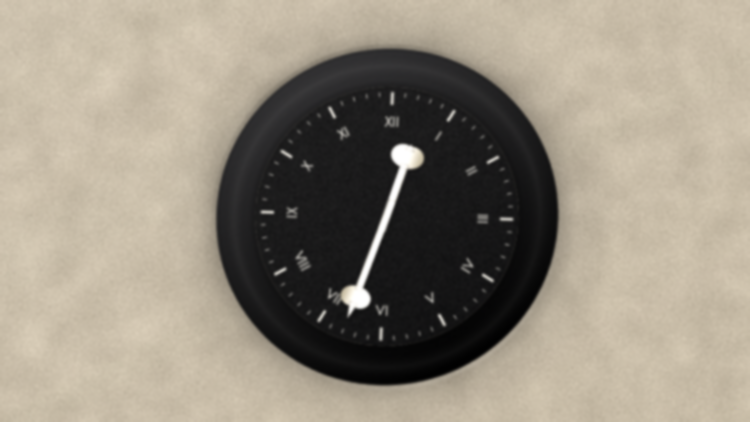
12.33
